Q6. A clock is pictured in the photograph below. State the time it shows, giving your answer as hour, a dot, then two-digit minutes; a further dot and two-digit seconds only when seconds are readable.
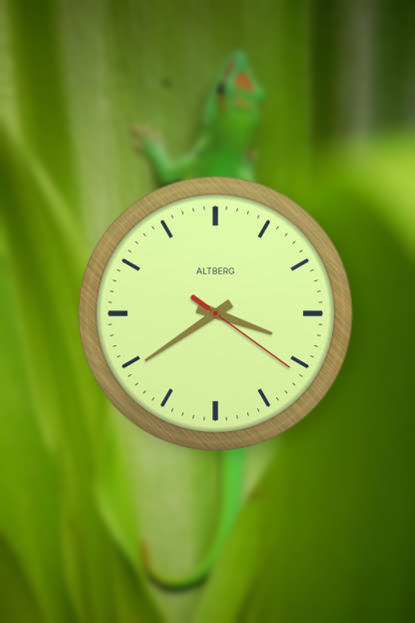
3.39.21
